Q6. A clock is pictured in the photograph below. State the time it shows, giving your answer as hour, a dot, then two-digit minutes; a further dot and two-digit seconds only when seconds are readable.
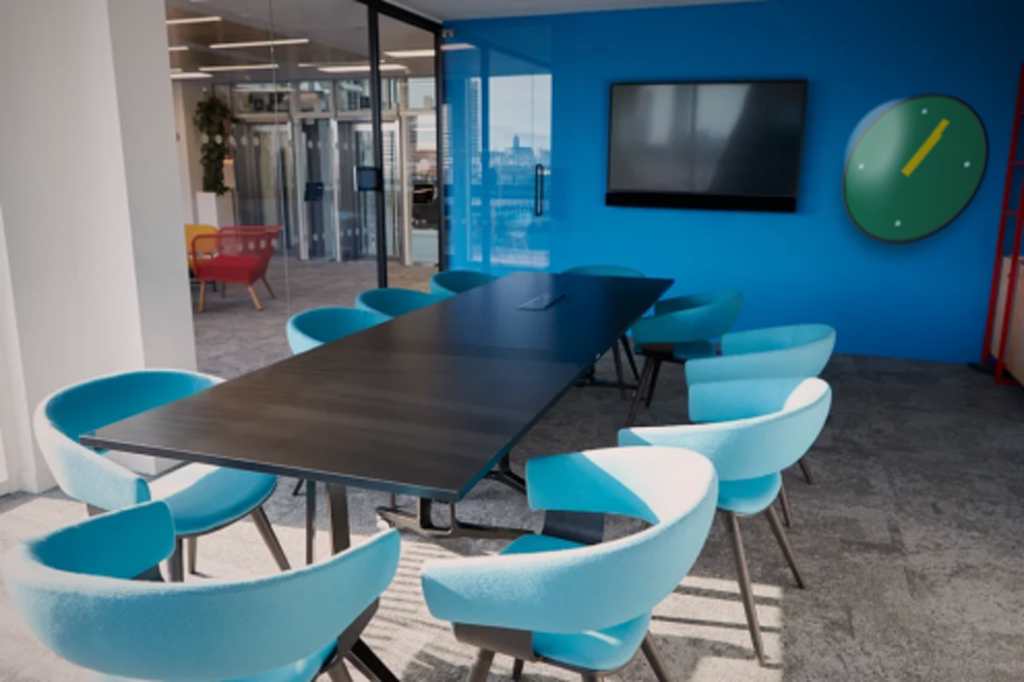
1.05
